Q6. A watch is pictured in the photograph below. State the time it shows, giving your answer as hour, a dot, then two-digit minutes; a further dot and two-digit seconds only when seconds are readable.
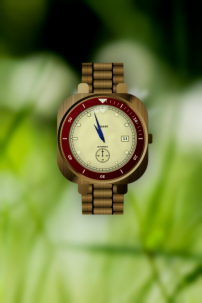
10.57
